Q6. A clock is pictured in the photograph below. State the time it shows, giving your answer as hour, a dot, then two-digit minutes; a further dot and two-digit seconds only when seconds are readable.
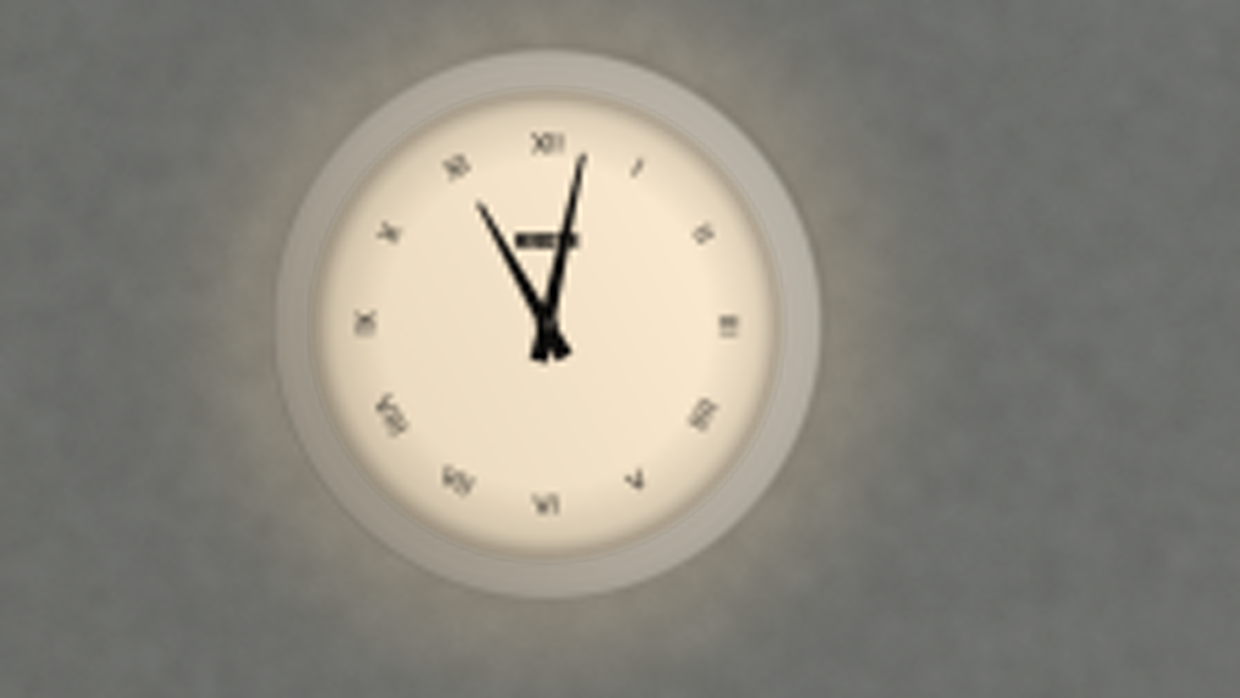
11.02
